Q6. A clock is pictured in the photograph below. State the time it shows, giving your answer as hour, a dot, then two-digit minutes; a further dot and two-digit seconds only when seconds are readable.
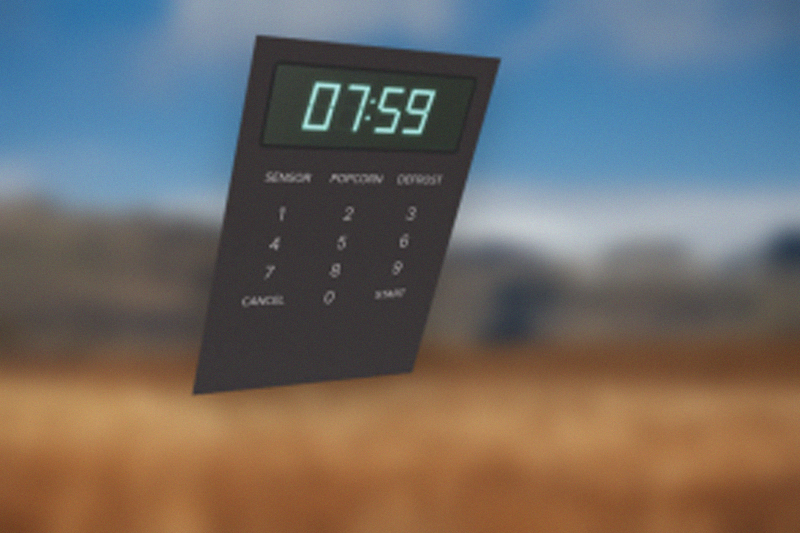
7.59
